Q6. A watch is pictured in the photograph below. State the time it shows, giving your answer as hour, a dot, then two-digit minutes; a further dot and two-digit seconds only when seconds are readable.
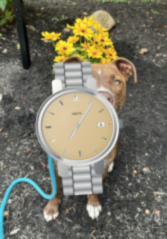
7.06
